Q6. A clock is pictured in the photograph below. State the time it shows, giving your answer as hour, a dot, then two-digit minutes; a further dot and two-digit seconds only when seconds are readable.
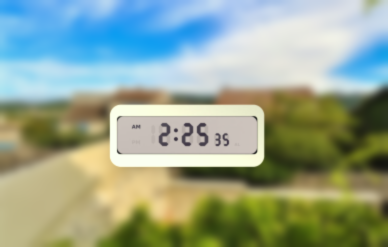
2.25.35
